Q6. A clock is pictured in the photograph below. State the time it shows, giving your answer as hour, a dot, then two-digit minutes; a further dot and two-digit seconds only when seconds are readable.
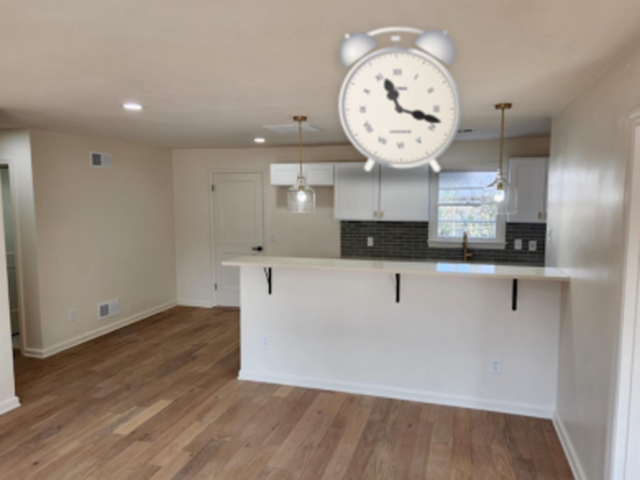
11.18
